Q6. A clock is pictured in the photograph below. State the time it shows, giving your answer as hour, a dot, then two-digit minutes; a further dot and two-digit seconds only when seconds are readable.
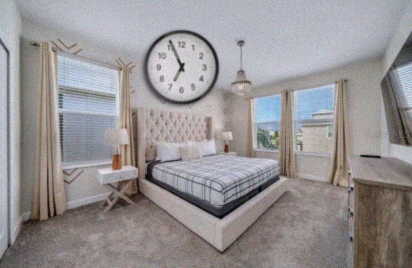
6.56
